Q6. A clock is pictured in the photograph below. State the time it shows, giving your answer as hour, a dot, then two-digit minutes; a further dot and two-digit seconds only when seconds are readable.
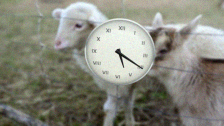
5.20
